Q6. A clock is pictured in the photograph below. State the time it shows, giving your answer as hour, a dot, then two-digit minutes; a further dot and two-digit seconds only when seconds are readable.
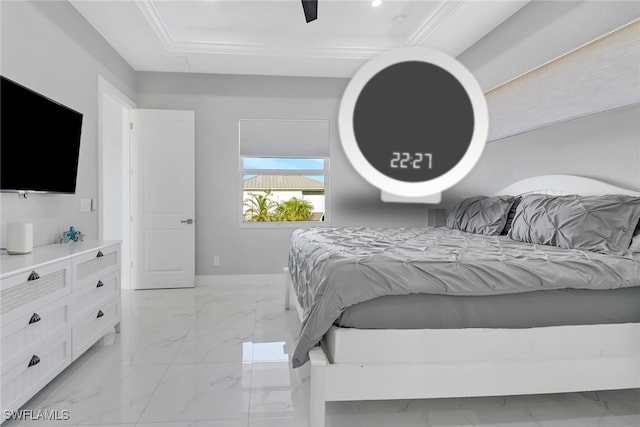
22.27
